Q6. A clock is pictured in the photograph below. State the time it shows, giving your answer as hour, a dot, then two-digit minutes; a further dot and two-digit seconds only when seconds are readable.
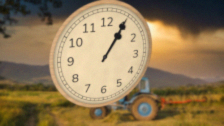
1.05
